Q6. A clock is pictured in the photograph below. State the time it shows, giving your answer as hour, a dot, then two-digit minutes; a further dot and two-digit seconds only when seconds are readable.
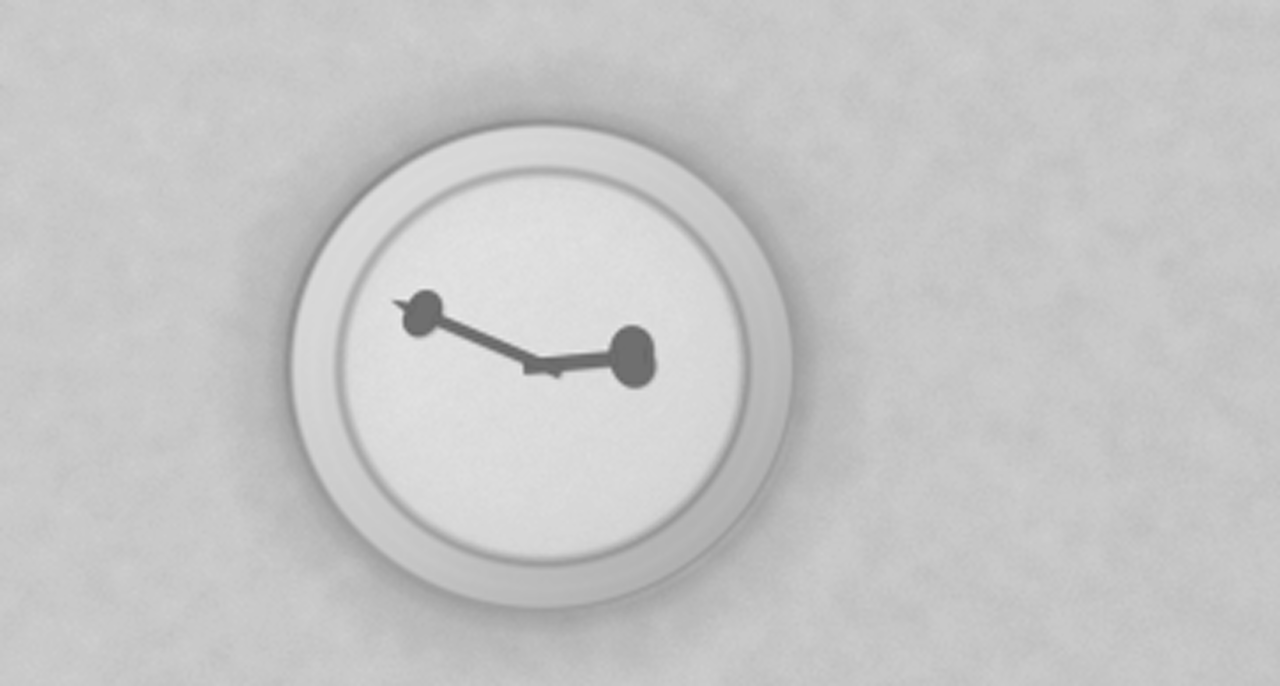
2.49
